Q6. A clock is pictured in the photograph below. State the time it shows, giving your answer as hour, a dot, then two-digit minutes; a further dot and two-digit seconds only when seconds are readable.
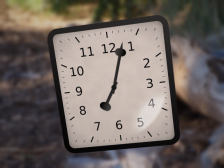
7.03
